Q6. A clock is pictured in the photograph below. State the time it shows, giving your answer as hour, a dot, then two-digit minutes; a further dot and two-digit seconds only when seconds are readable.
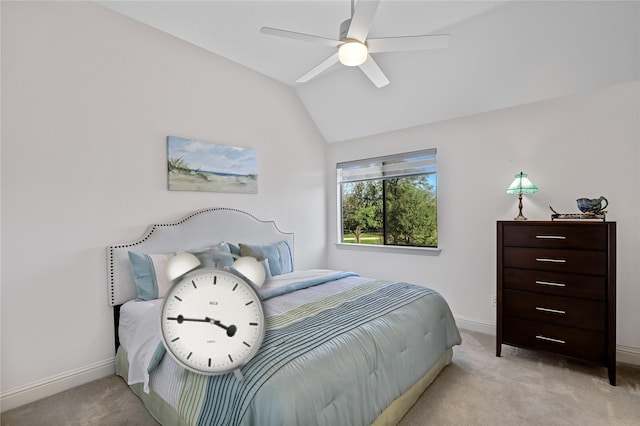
3.45
